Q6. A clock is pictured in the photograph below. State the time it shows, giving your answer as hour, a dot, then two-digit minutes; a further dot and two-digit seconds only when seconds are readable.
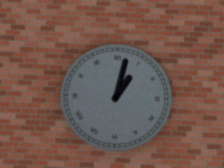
1.02
